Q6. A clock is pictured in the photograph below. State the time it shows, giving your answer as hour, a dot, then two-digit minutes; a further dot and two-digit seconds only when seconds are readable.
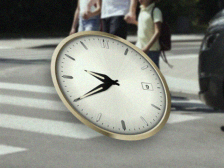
9.40
